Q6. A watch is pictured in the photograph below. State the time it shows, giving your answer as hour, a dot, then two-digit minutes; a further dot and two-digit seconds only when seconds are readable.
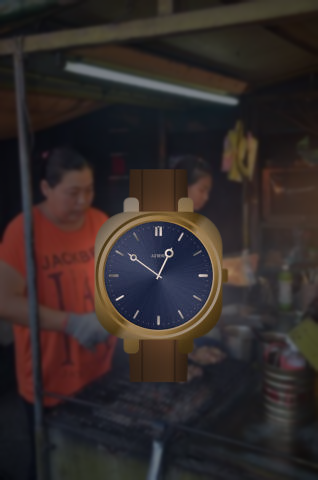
12.51
